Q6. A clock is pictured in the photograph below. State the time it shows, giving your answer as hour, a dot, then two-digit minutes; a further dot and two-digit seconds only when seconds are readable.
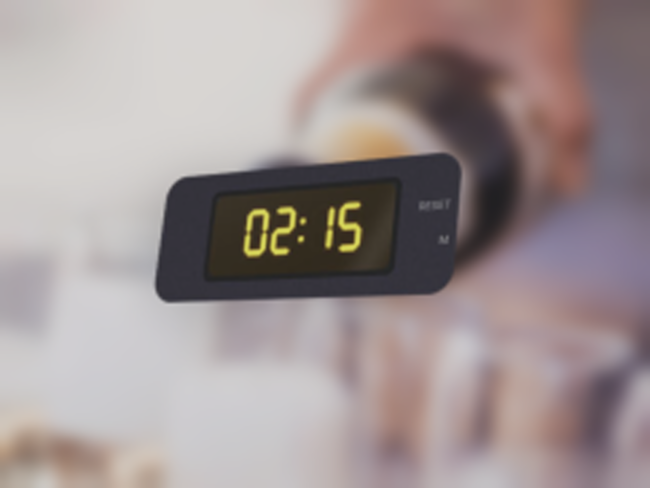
2.15
